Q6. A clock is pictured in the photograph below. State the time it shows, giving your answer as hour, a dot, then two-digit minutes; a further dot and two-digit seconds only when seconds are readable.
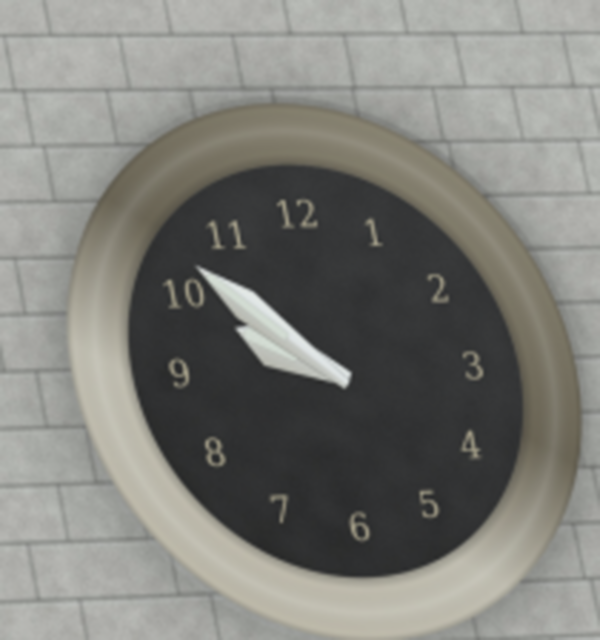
9.52
